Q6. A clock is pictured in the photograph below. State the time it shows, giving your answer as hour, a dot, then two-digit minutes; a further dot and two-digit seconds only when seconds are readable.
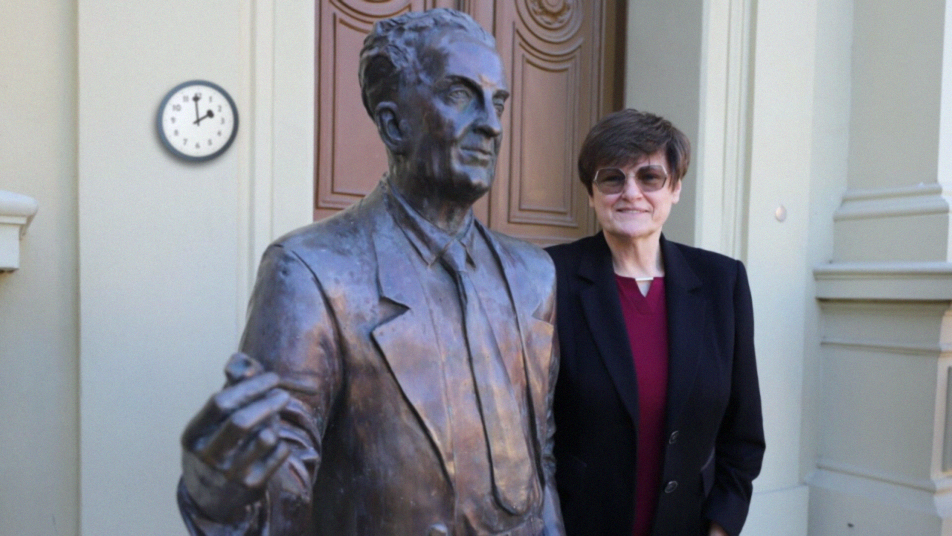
1.59
